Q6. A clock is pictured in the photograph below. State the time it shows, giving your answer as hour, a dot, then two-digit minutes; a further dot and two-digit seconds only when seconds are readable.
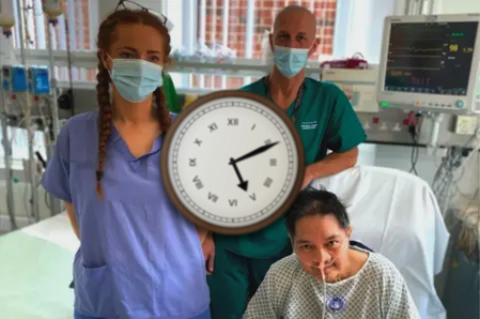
5.11
